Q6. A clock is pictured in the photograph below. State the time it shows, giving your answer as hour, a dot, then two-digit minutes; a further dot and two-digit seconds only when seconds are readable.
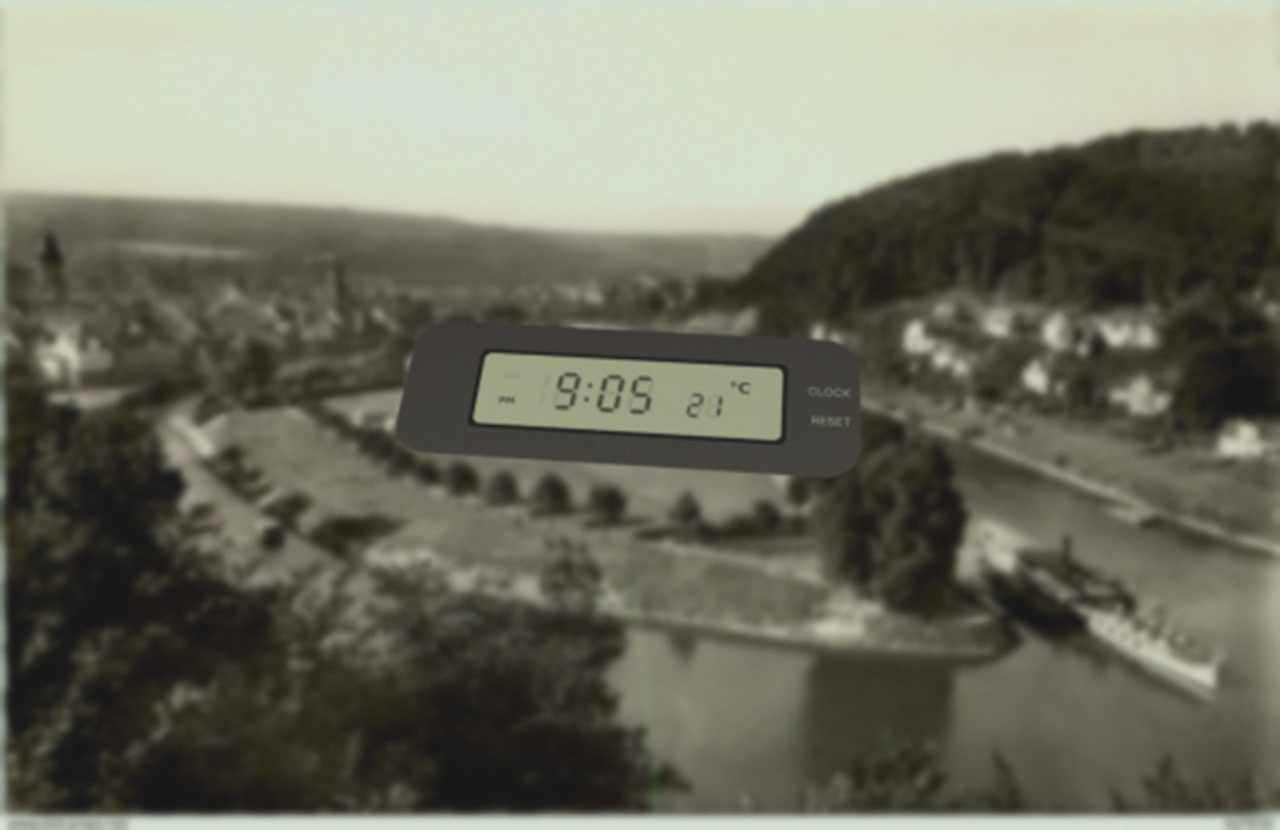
9.05
